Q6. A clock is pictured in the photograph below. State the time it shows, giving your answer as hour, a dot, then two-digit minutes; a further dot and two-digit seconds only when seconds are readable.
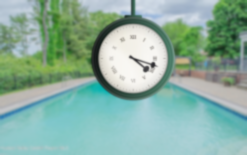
4.18
